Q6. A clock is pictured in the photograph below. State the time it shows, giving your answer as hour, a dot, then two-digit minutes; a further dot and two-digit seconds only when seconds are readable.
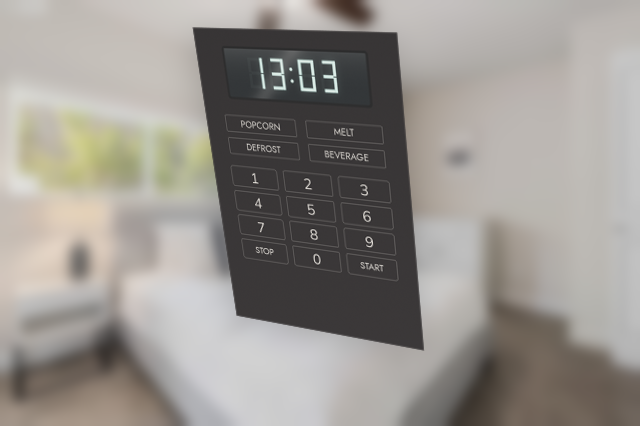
13.03
